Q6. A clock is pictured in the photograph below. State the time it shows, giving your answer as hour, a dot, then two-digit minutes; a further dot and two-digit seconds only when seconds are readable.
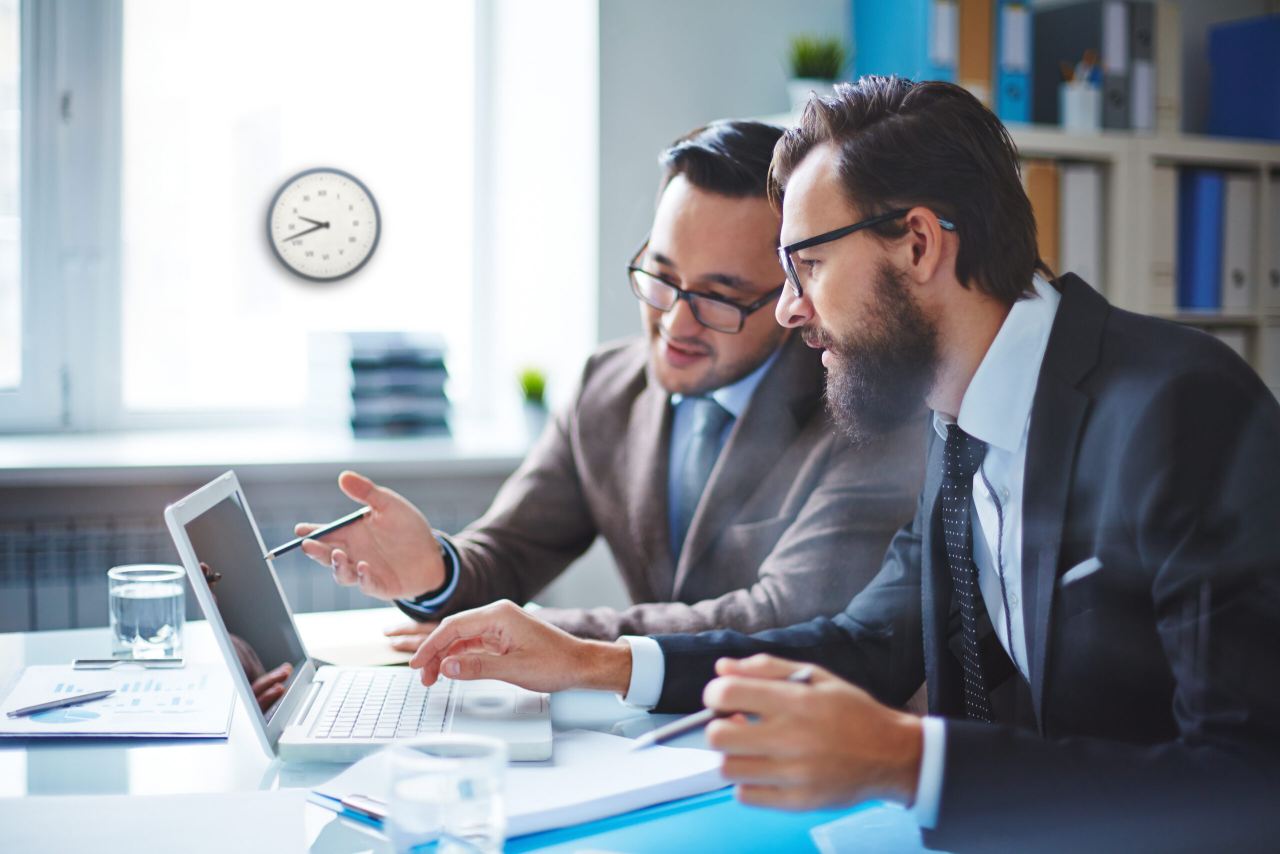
9.42
